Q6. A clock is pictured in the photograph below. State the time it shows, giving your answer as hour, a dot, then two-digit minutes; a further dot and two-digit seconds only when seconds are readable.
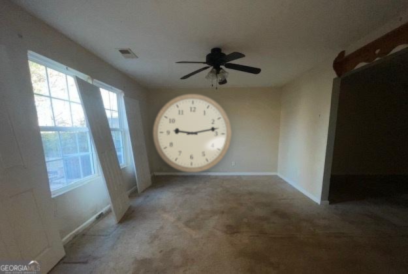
9.13
